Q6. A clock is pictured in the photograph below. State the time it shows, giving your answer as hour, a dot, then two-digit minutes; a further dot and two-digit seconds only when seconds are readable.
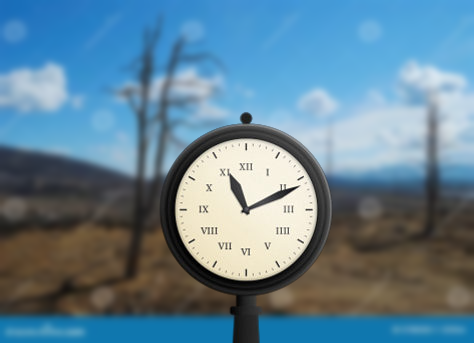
11.11
